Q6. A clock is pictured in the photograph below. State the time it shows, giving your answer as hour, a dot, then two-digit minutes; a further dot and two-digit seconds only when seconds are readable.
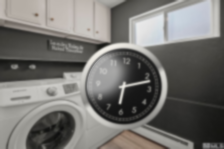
6.12
